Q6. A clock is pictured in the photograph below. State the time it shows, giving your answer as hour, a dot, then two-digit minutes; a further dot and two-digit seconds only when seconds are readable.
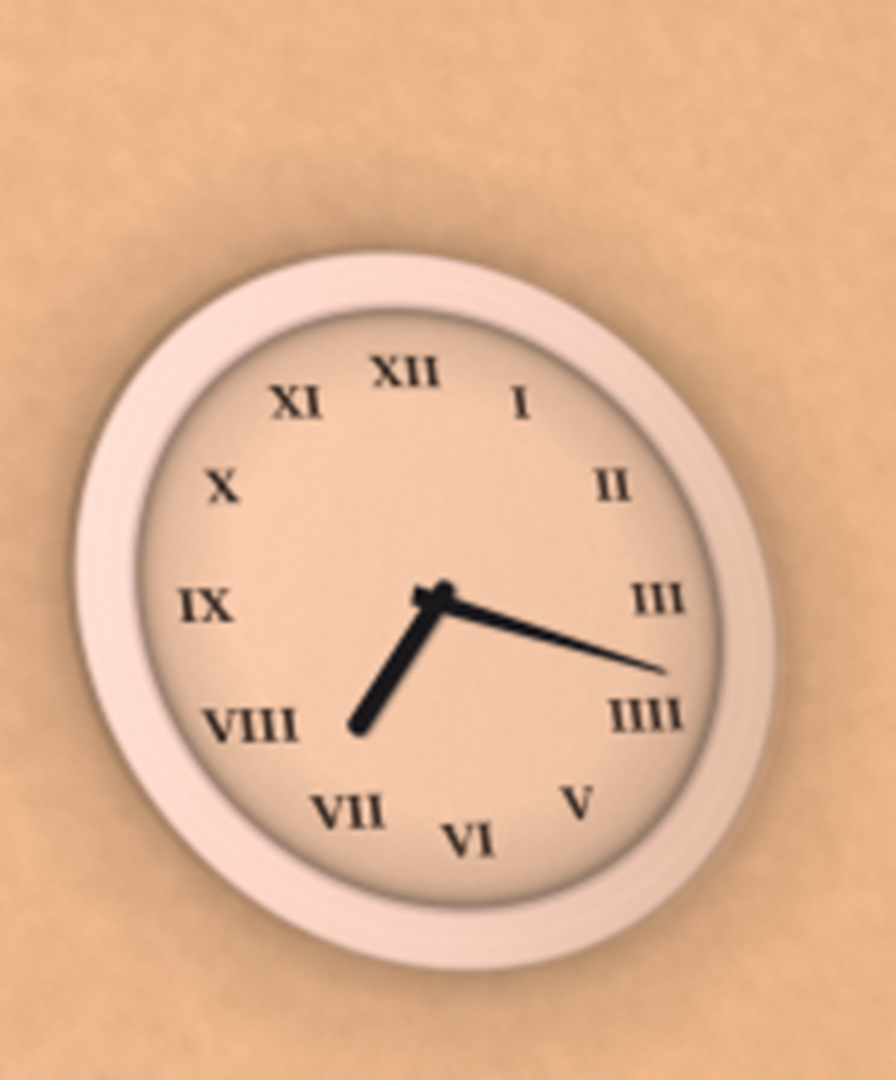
7.18
